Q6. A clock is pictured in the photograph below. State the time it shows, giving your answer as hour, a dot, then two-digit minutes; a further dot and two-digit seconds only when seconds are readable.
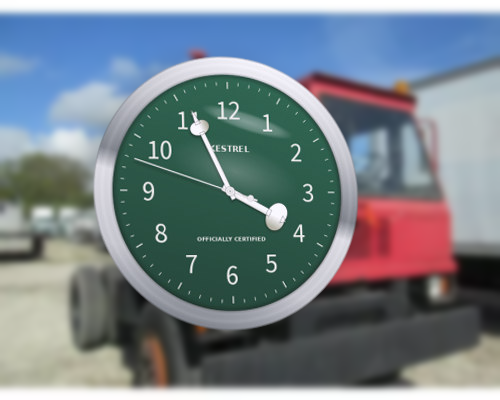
3.55.48
